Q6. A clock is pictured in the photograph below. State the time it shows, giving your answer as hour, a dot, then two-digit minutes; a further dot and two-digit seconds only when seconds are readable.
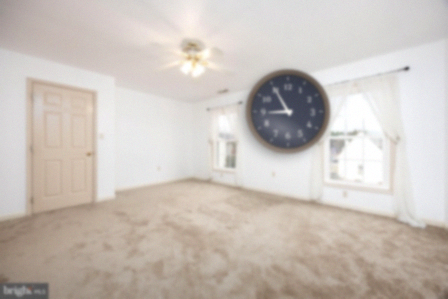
8.55
